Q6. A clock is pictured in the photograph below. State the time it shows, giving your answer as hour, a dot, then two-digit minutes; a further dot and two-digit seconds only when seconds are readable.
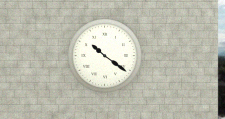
10.21
